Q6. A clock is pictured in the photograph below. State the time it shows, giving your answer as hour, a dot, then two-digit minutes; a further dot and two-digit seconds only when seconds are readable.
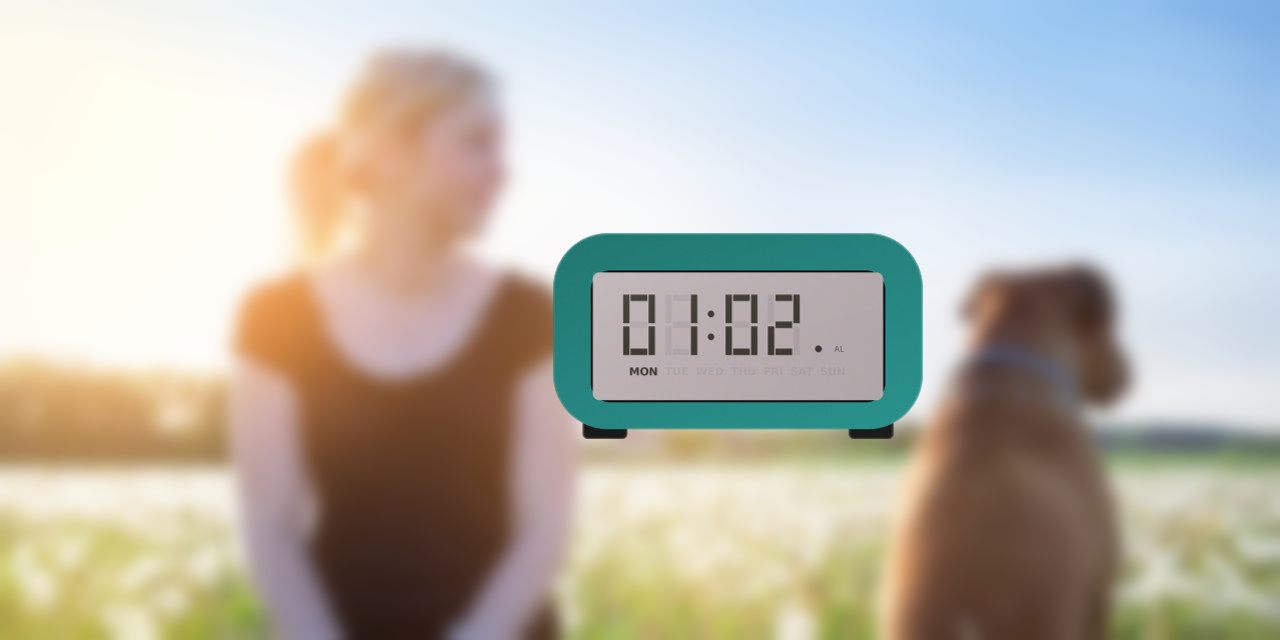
1.02
